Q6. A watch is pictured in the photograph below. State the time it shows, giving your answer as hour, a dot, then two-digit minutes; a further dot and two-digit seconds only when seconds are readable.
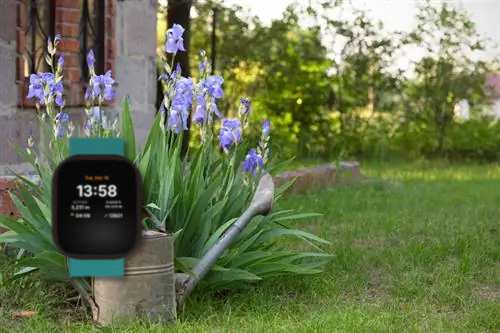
13.58
